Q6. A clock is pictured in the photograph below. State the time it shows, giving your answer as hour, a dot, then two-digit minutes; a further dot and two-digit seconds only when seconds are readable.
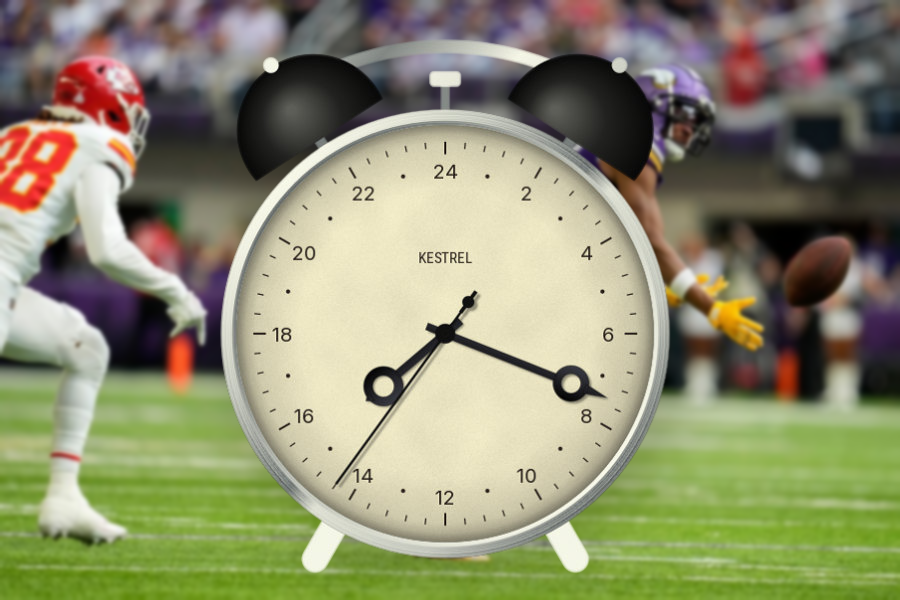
15.18.36
